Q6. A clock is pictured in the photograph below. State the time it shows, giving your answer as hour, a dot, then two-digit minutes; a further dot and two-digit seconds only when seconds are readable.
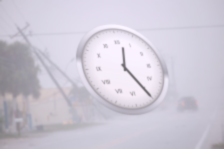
12.25
